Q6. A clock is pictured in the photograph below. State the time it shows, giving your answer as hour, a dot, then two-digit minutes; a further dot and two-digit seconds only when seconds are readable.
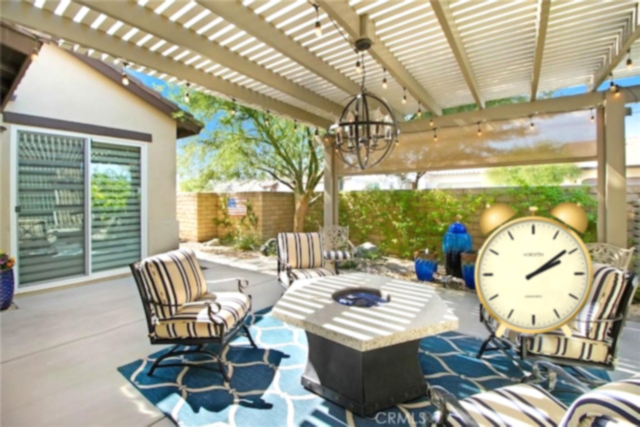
2.09
